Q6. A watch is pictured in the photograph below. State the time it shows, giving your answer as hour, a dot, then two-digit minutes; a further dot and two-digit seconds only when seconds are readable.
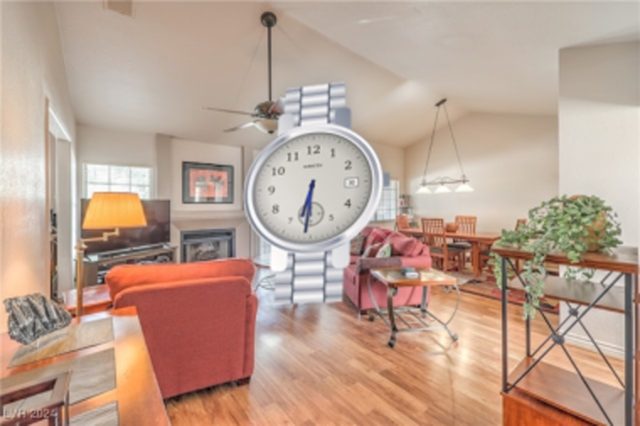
6.31
